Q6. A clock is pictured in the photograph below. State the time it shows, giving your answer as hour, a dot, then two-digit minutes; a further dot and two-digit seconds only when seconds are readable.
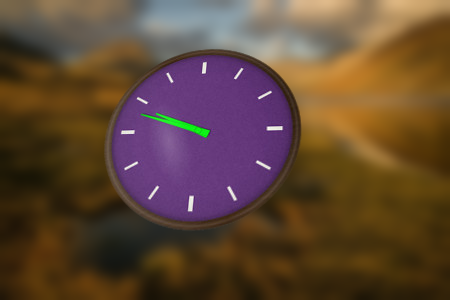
9.48
